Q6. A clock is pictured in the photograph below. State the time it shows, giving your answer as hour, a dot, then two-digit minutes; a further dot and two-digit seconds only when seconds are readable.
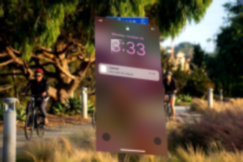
3.33
